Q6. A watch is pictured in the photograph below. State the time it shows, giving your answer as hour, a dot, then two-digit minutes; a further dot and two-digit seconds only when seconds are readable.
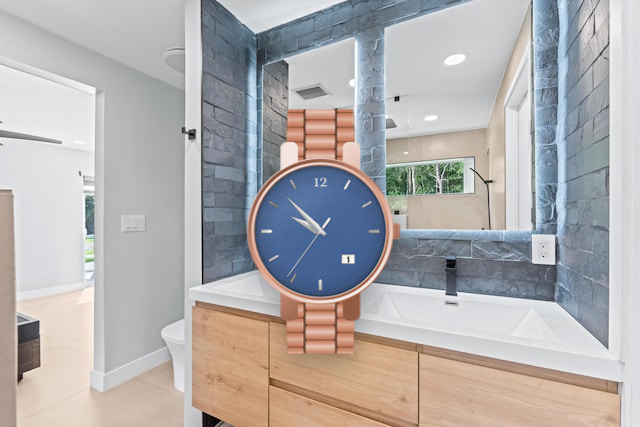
9.52.36
